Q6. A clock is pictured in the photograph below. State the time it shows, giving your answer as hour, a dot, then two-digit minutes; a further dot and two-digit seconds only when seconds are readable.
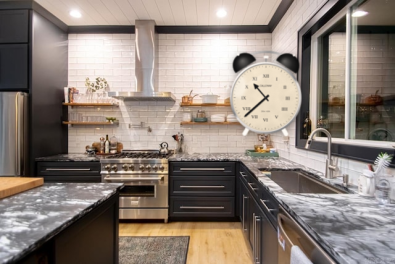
10.38
